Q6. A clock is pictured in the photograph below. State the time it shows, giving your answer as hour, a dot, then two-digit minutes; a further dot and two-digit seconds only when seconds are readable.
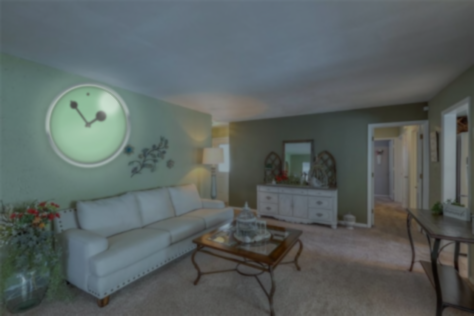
1.54
